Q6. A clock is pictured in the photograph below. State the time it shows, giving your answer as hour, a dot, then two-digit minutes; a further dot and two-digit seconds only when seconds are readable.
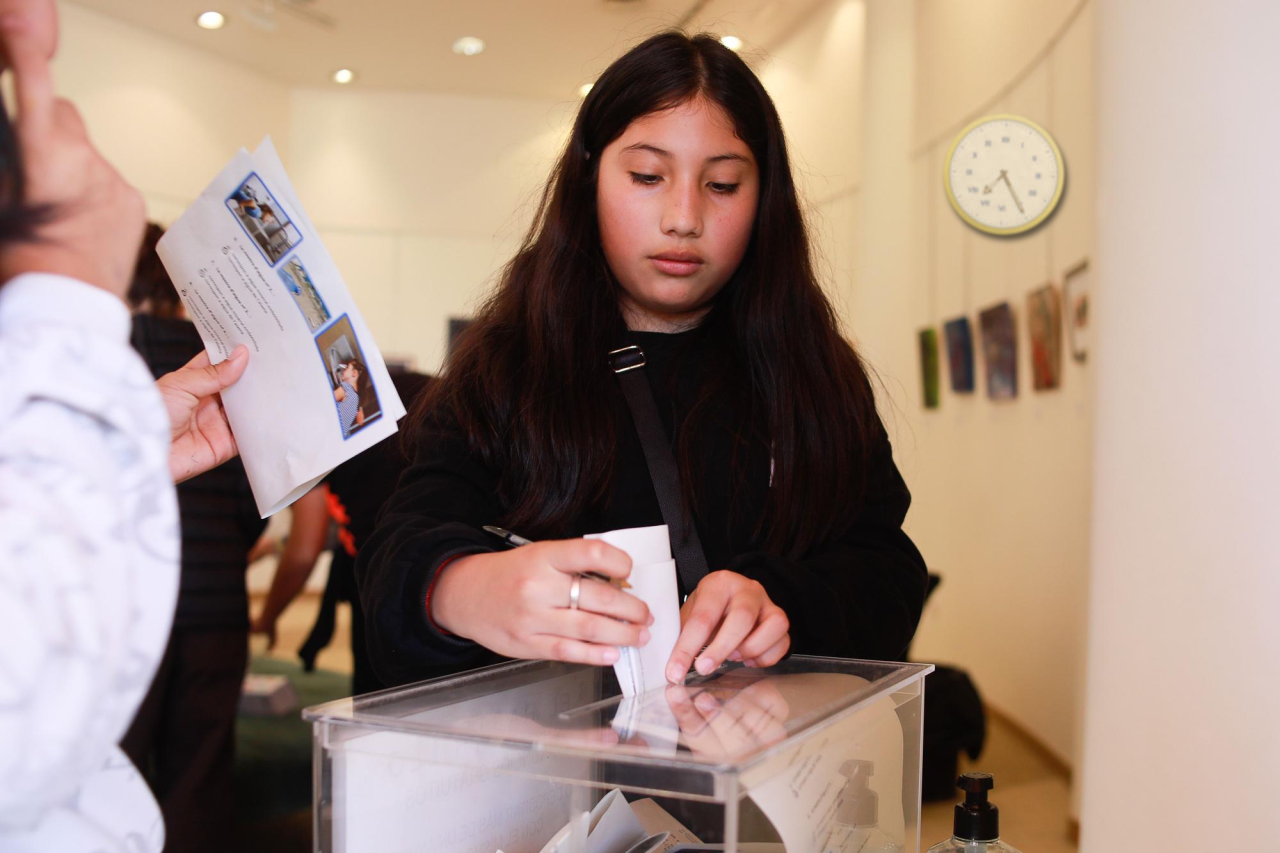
7.25
